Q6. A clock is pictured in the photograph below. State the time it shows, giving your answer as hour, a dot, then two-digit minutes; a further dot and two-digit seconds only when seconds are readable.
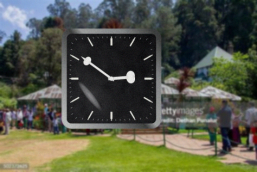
2.51
